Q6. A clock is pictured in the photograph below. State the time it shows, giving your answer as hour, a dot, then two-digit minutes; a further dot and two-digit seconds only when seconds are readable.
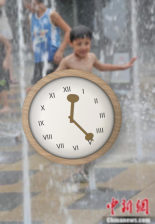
12.24
